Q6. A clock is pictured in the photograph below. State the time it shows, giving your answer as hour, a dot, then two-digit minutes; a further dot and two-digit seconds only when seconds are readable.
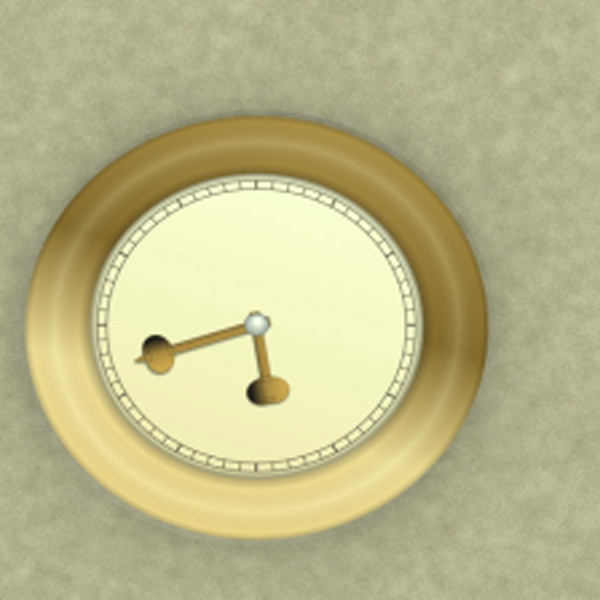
5.42
